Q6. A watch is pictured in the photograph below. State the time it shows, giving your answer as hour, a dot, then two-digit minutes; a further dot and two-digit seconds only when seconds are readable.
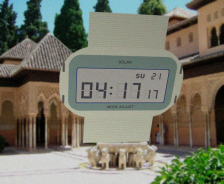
4.17.17
